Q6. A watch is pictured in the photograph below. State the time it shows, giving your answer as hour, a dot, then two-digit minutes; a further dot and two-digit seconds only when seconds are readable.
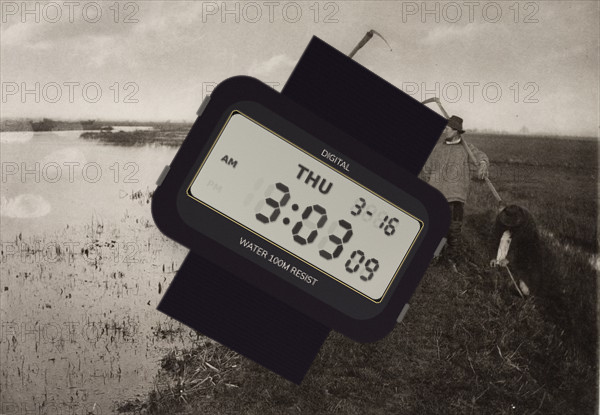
3.03.09
